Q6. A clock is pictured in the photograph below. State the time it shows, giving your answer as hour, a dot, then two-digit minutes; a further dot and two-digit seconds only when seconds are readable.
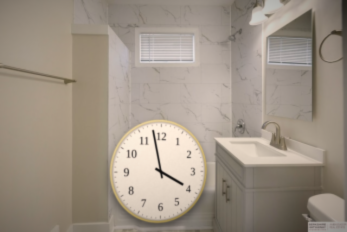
3.58
